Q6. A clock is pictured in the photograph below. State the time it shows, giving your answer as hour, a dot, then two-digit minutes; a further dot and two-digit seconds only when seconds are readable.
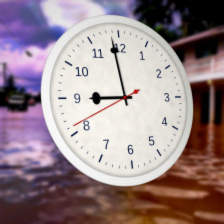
8.58.41
